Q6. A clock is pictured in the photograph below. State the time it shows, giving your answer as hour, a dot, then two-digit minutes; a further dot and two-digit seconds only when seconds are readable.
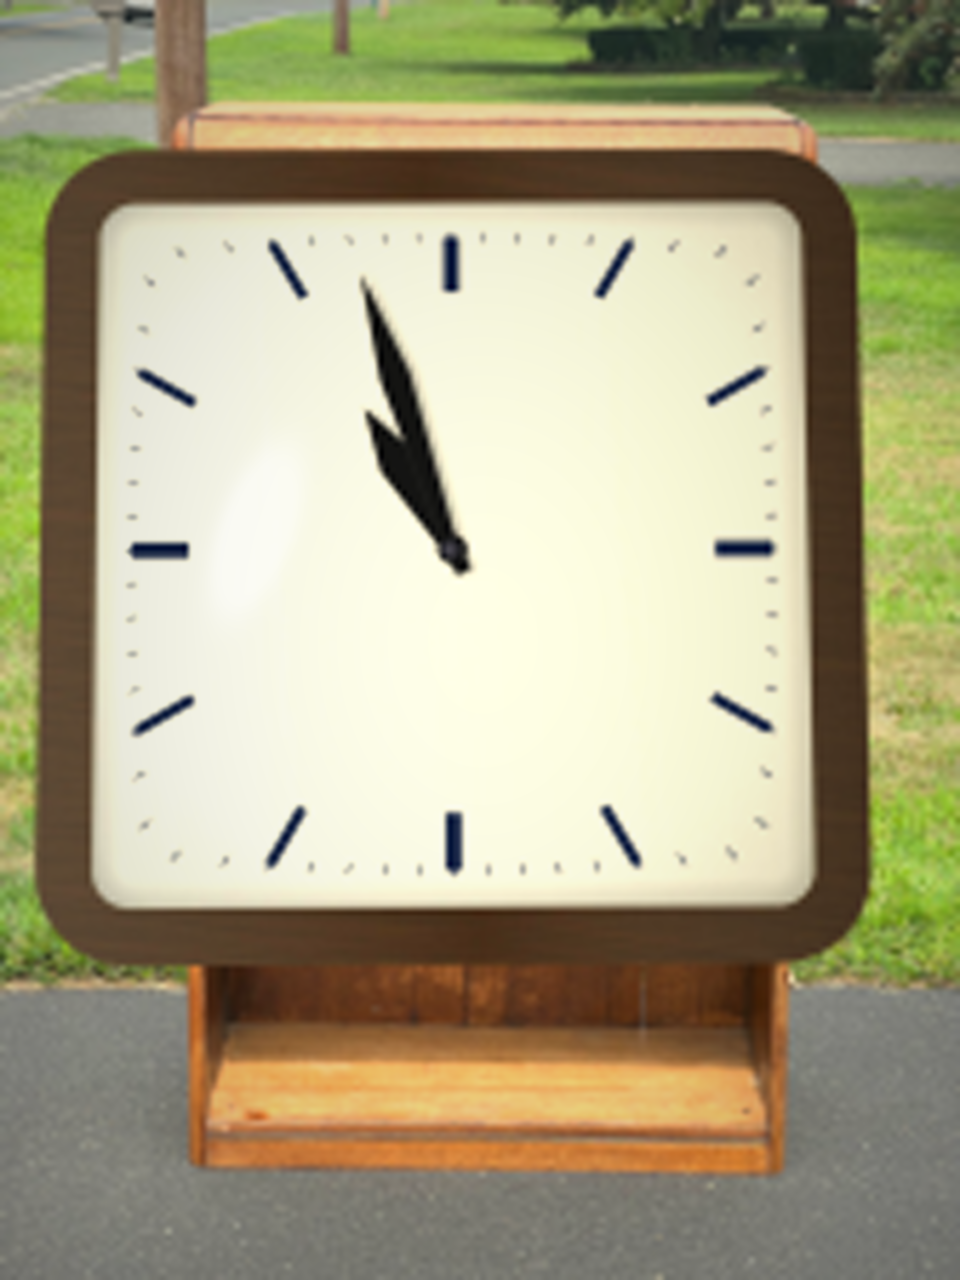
10.57
